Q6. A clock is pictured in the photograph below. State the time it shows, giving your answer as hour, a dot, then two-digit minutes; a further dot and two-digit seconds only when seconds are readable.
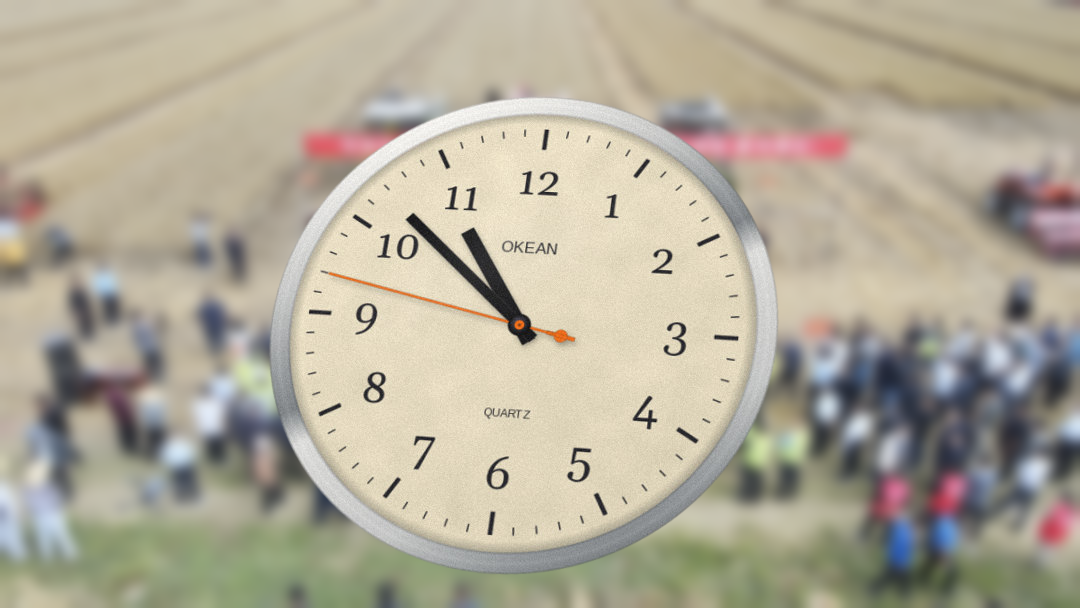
10.51.47
